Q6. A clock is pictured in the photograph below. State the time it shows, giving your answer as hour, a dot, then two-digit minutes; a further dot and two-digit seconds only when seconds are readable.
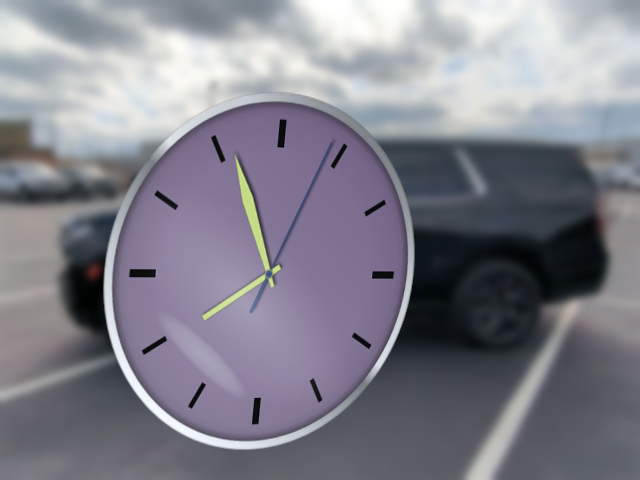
7.56.04
